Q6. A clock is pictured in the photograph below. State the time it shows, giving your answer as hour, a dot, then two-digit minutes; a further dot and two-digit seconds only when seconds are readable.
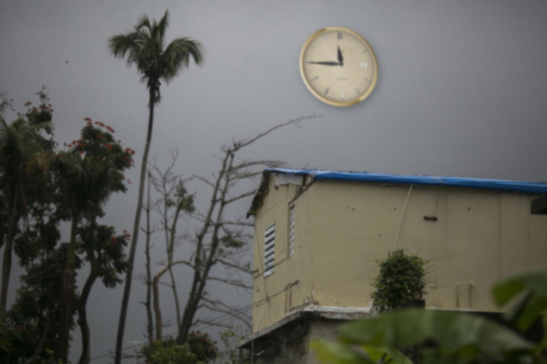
11.45
